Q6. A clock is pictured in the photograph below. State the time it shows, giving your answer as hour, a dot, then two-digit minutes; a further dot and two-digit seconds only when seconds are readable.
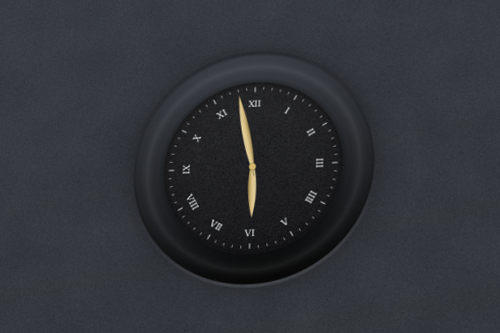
5.58
